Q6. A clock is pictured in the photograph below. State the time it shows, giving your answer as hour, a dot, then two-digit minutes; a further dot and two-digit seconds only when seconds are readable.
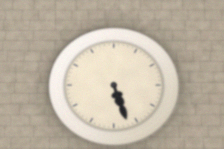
5.27
